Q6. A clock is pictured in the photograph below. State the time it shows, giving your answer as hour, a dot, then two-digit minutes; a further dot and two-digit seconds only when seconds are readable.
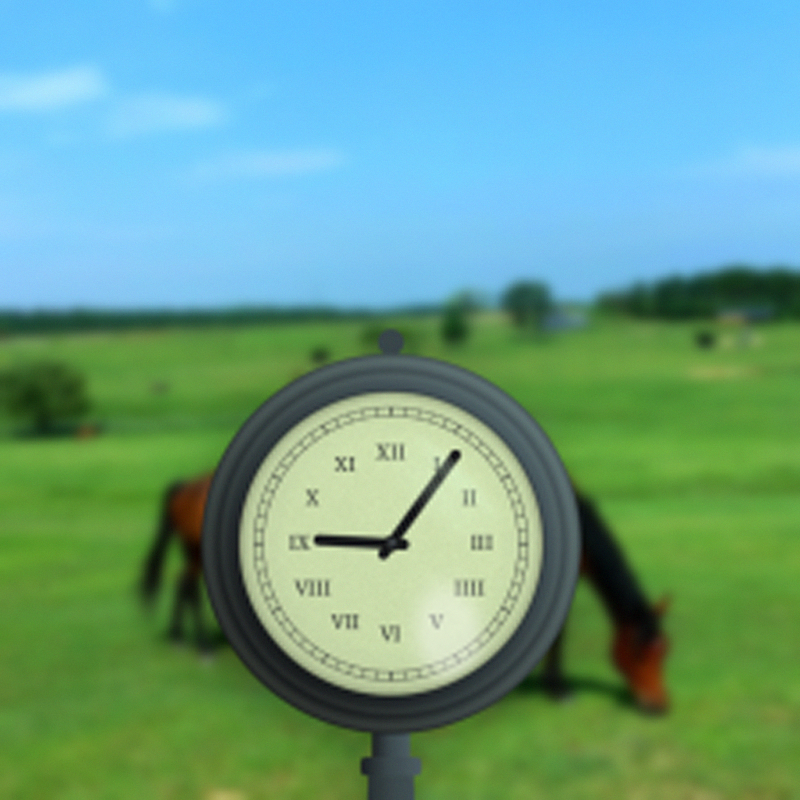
9.06
